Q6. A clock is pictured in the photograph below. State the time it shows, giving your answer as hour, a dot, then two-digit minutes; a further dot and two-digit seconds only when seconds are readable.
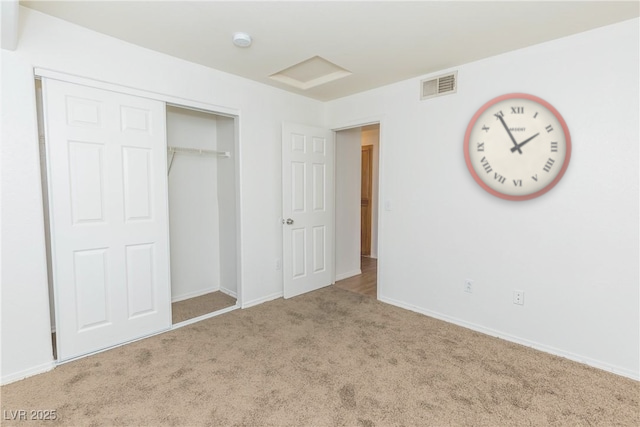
1.55
